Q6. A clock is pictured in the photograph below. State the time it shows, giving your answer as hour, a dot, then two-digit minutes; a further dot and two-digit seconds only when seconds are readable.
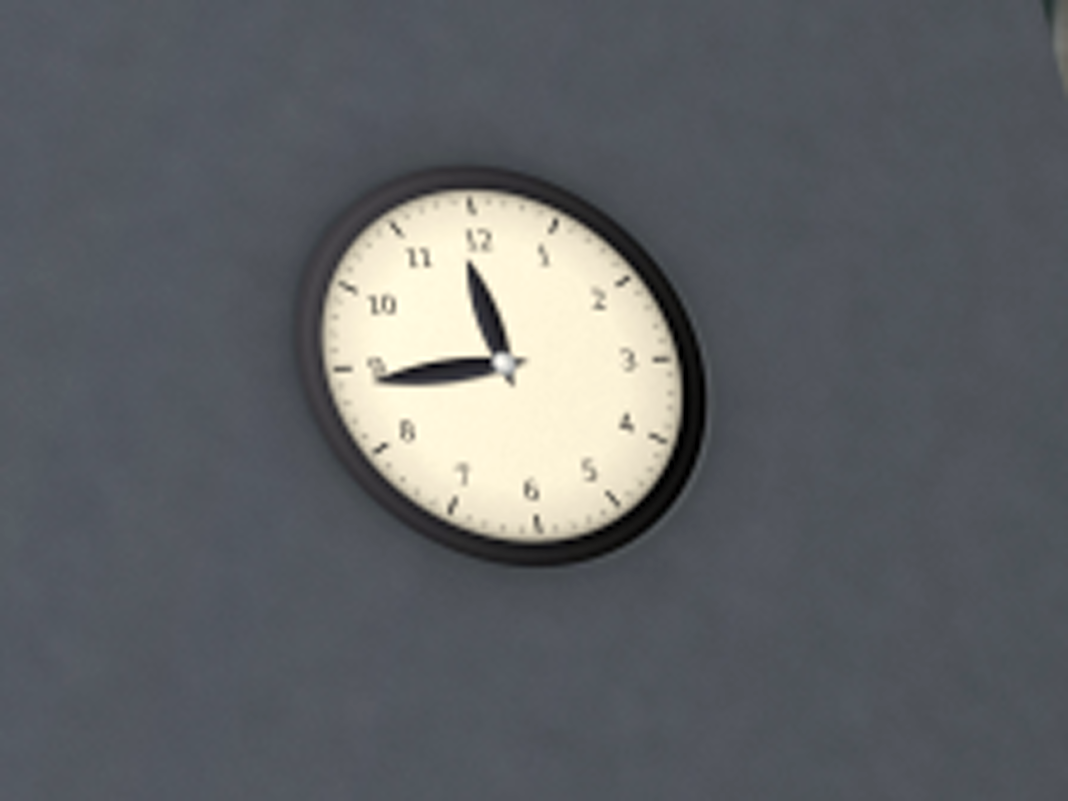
11.44
